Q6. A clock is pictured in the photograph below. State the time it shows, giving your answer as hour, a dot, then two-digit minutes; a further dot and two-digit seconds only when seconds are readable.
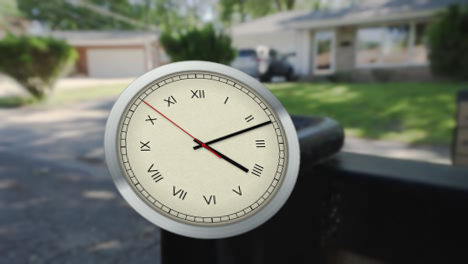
4.11.52
